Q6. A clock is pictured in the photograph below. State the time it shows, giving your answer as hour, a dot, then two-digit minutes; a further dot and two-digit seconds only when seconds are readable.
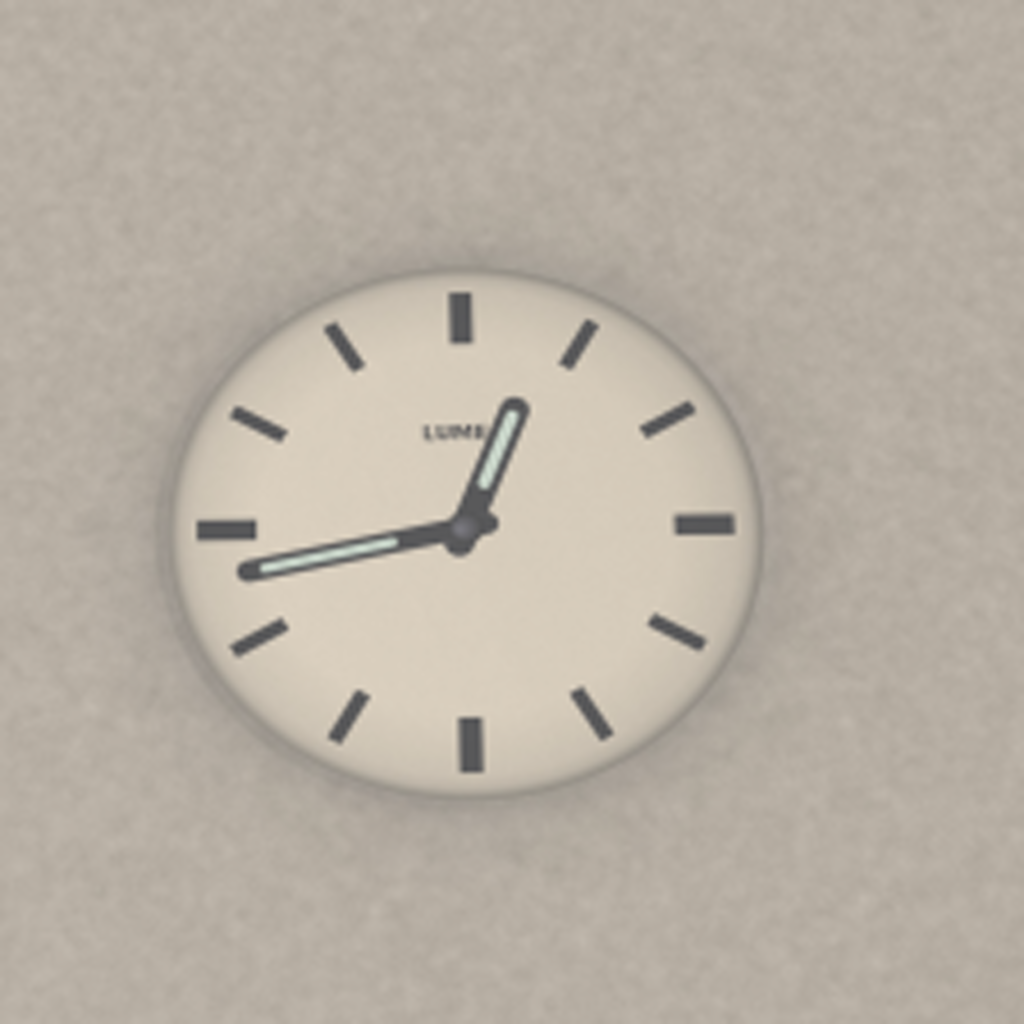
12.43
